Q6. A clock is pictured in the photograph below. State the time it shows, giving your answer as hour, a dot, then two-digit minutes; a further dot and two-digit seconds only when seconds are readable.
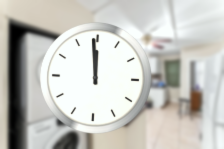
11.59
